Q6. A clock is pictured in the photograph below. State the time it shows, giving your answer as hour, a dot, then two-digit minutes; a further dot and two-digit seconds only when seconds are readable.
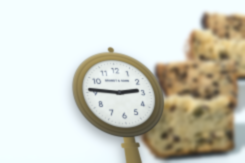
2.46
